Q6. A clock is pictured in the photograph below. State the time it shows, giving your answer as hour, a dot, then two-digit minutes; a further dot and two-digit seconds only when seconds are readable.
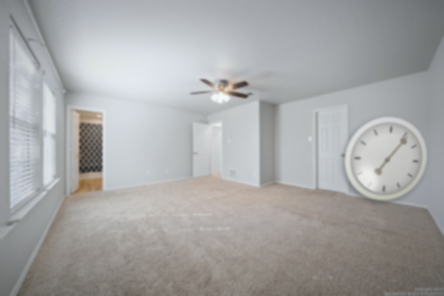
7.06
